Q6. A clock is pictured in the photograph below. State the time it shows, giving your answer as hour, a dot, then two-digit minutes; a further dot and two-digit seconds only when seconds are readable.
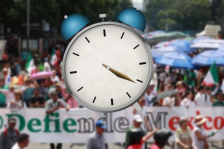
4.21
